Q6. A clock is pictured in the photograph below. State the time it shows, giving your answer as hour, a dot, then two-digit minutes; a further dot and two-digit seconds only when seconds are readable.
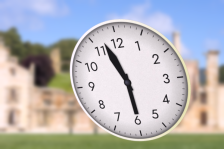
5.57
